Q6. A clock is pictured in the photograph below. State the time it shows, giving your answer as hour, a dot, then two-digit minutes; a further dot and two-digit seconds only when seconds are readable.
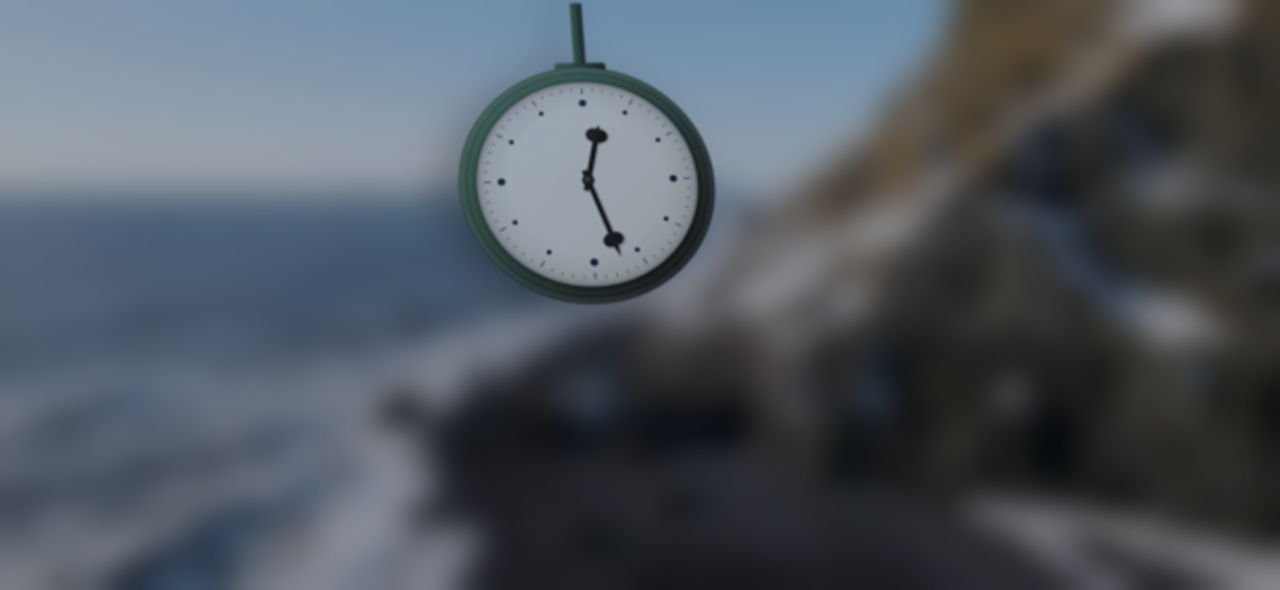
12.27
